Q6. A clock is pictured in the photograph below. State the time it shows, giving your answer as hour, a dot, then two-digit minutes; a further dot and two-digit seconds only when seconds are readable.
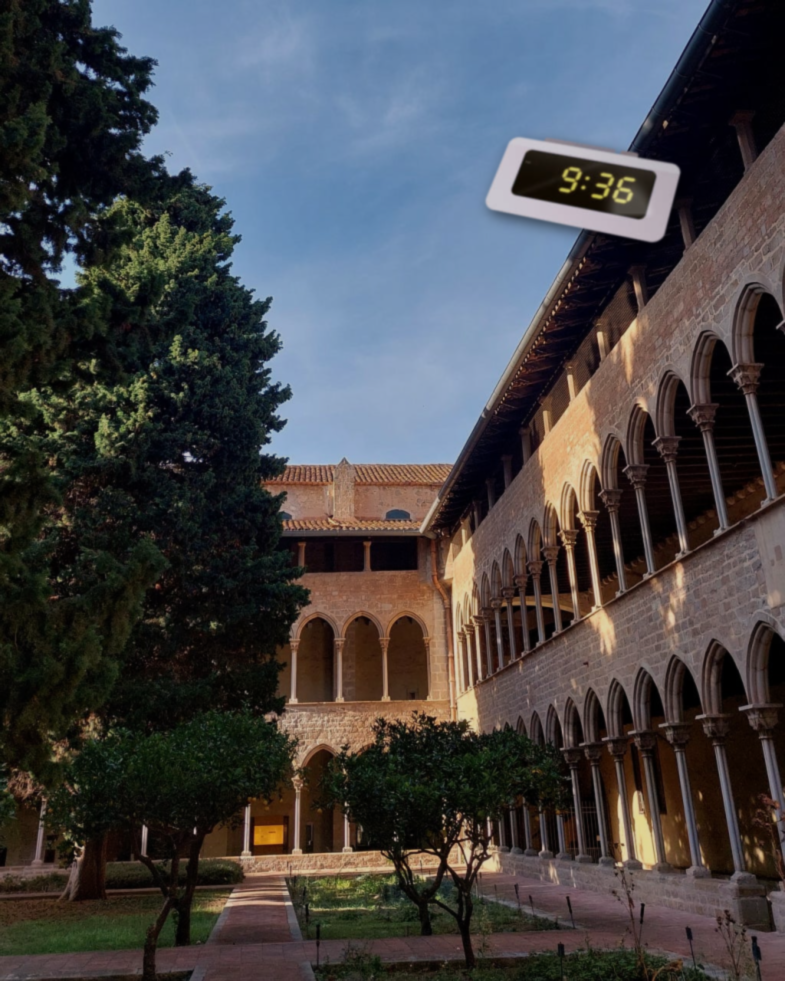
9.36
